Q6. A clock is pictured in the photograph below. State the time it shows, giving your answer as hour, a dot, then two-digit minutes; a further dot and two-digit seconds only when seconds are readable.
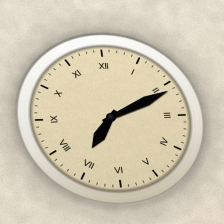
7.11
